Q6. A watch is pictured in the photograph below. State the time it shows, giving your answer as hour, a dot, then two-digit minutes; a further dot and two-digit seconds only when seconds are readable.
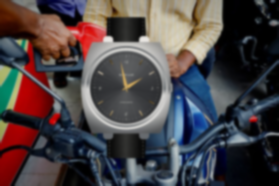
1.58
